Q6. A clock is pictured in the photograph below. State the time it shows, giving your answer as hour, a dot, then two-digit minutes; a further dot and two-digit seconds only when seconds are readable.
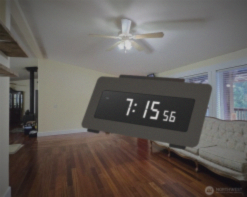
7.15.56
